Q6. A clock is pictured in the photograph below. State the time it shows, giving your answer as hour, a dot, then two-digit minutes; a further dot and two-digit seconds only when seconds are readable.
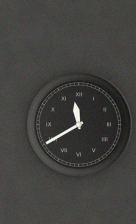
11.40
